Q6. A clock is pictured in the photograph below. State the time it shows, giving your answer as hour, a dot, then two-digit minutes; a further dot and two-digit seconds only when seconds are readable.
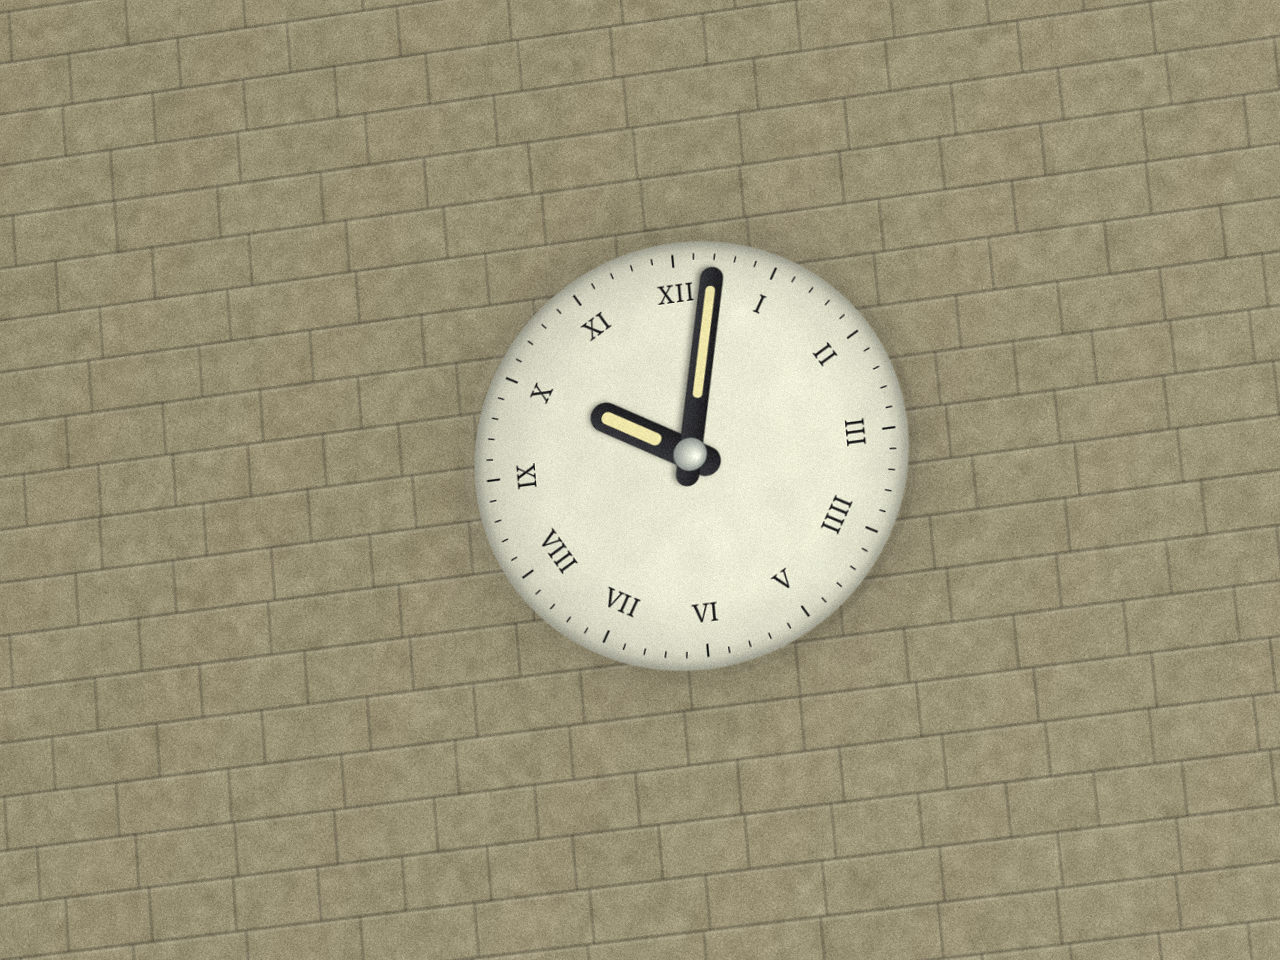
10.02
